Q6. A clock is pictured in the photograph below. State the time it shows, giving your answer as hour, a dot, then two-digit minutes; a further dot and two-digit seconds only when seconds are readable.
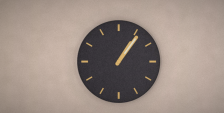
1.06
